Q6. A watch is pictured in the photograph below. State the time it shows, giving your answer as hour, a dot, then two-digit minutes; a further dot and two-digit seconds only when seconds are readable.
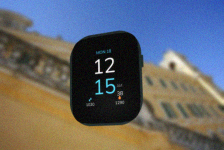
12.15
